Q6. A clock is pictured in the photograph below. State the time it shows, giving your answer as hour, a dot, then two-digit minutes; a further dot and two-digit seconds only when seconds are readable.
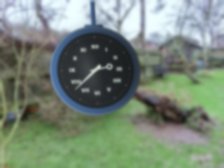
2.38
